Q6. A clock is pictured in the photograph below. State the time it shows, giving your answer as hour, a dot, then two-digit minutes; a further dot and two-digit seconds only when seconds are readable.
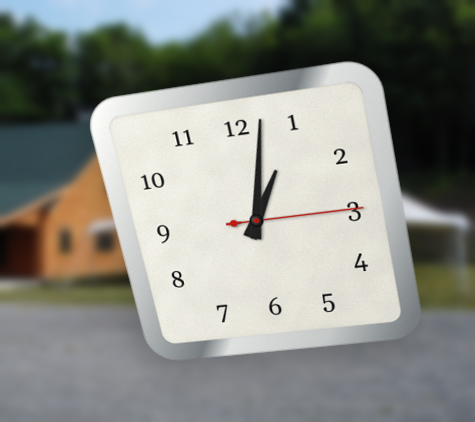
1.02.15
